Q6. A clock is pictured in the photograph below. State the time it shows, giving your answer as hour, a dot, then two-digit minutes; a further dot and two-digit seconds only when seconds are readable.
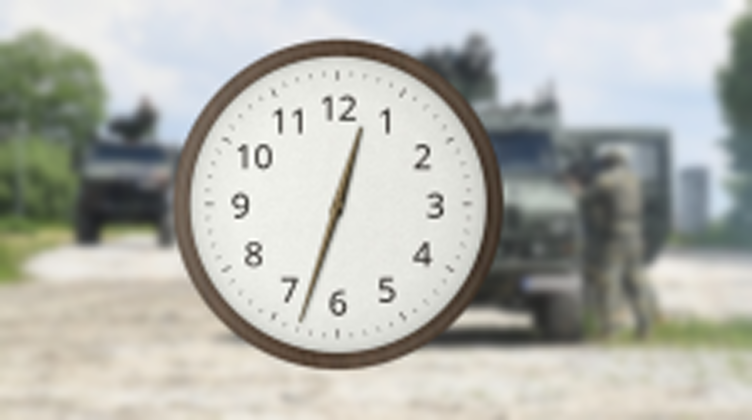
12.33
